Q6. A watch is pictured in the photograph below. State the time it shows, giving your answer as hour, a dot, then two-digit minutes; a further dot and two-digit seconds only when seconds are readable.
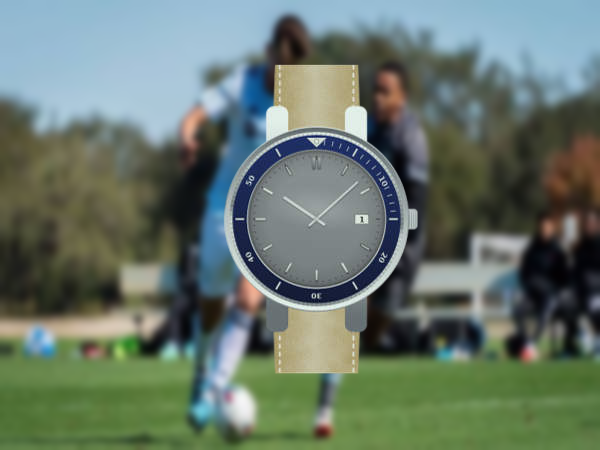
10.08
